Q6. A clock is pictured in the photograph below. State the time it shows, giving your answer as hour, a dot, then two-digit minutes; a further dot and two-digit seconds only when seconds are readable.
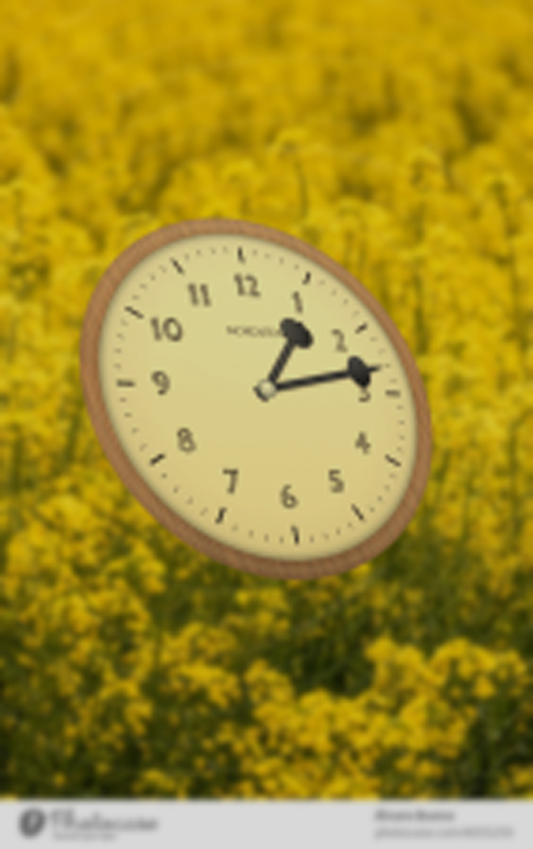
1.13
